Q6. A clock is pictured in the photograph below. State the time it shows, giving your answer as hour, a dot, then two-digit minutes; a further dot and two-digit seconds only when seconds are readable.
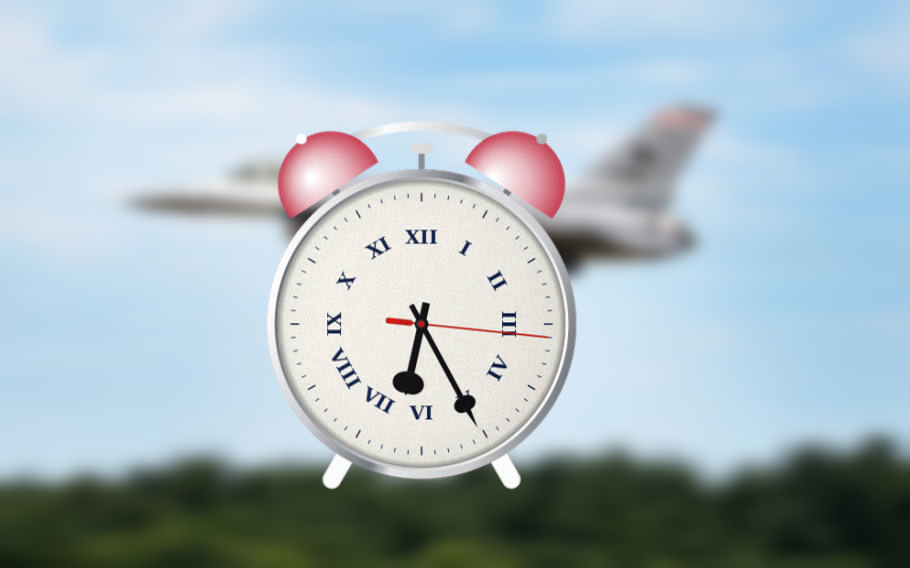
6.25.16
